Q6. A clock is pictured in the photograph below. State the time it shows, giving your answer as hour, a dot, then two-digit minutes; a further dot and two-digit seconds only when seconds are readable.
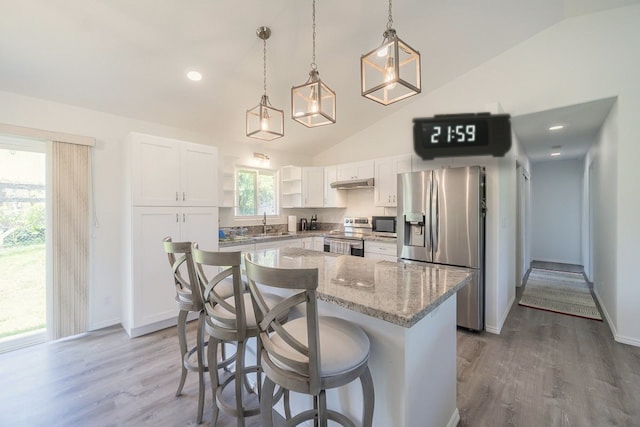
21.59
